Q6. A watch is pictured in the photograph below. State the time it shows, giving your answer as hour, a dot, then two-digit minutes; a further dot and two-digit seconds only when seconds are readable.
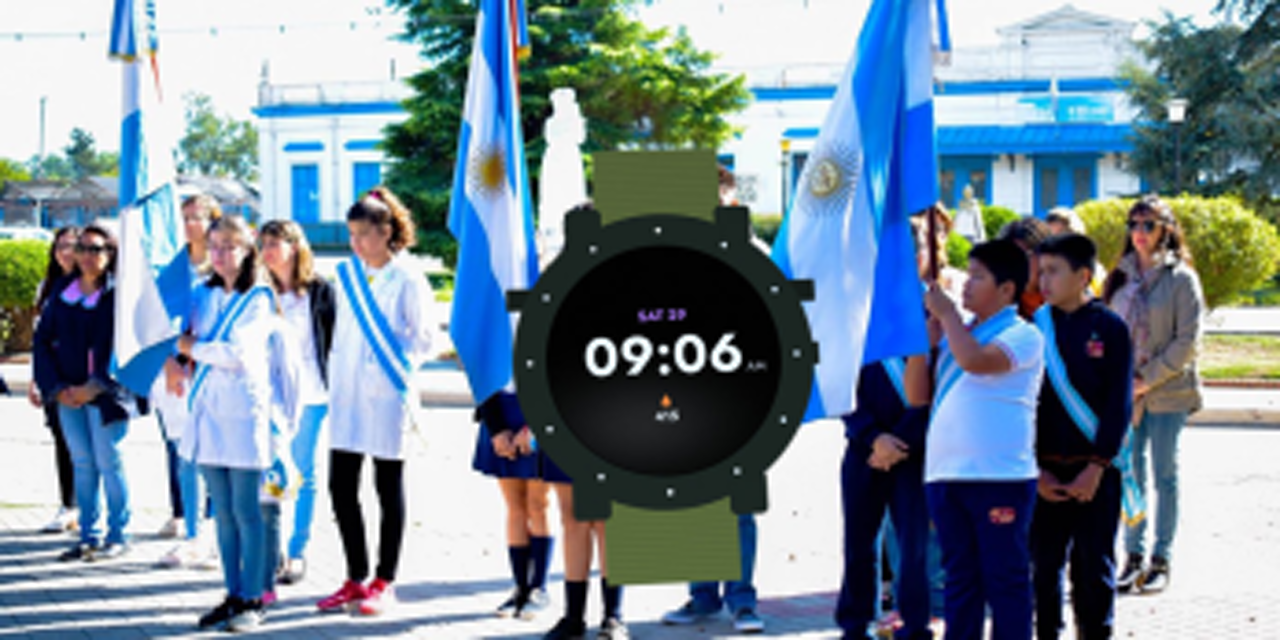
9.06
